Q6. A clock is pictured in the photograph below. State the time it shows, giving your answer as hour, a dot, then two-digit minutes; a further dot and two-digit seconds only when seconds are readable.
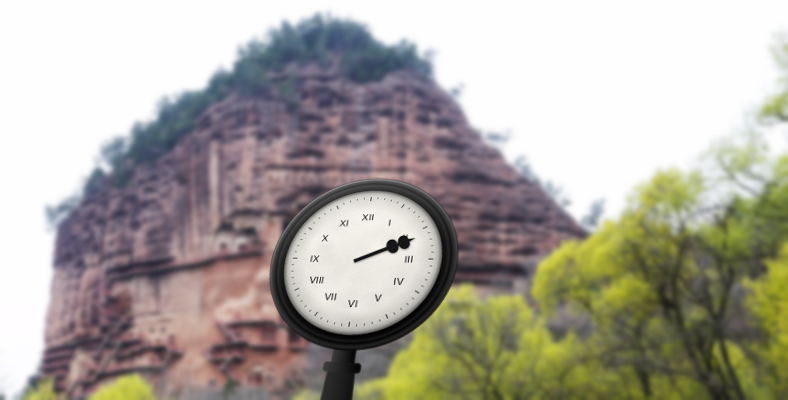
2.11
